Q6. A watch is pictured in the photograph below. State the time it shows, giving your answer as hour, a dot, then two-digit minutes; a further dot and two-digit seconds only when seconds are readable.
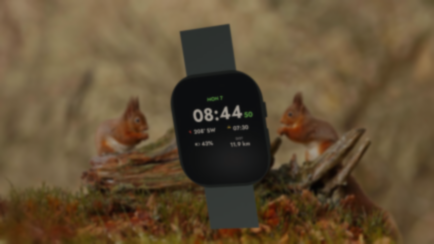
8.44
